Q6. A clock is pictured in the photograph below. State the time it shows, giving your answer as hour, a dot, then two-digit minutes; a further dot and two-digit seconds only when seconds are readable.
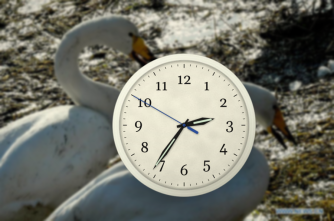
2.35.50
